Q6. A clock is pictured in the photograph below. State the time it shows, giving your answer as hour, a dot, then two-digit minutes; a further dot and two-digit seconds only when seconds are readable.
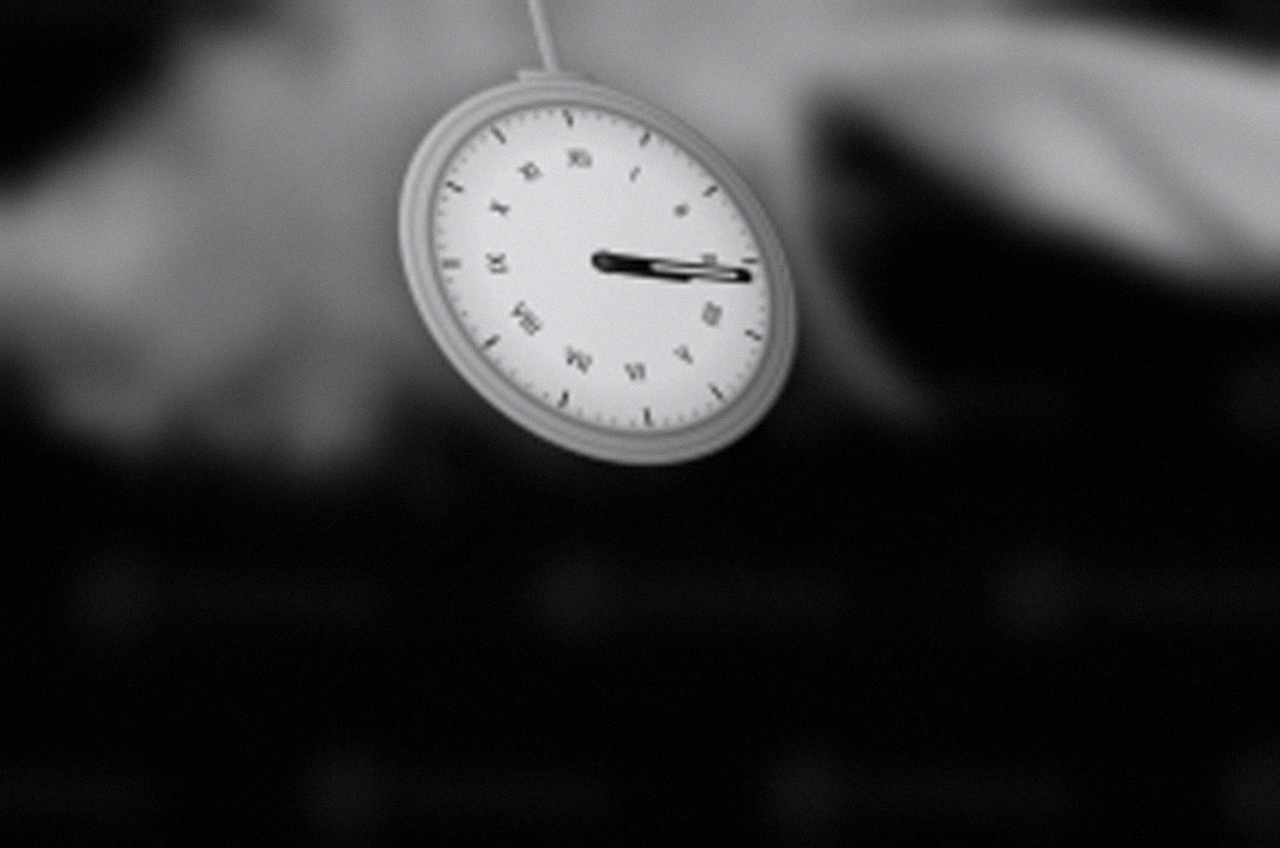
3.16
